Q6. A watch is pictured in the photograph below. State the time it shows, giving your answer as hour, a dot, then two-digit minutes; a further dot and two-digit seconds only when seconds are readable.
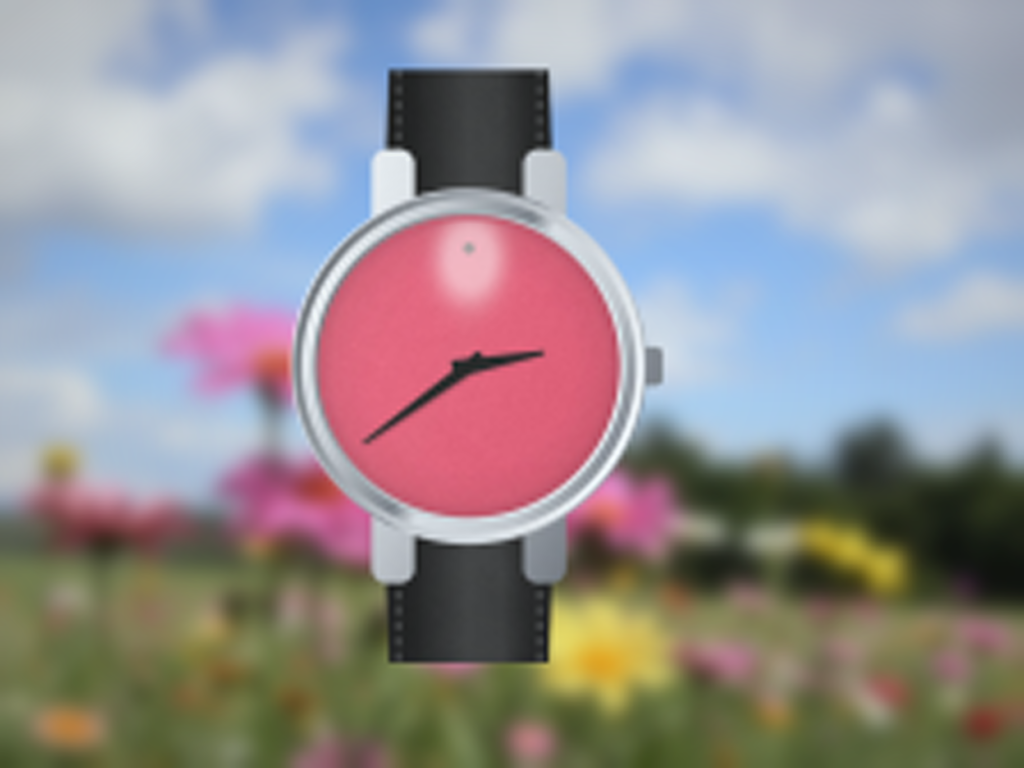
2.39
